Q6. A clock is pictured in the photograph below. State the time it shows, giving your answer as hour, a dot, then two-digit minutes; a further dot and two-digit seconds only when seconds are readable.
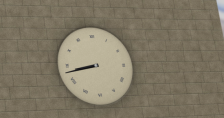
8.43
